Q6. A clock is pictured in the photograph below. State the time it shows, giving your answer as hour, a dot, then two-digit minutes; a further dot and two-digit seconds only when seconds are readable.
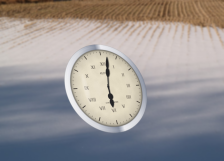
6.02
